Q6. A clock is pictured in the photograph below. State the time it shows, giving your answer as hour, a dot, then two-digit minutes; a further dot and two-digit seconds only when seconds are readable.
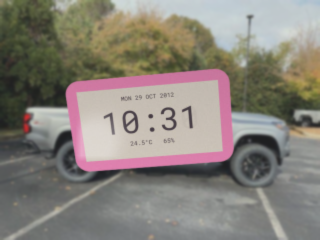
10.31
